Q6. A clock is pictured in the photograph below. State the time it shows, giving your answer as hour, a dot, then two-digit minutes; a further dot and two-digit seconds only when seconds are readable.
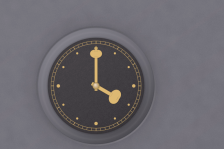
4.00
